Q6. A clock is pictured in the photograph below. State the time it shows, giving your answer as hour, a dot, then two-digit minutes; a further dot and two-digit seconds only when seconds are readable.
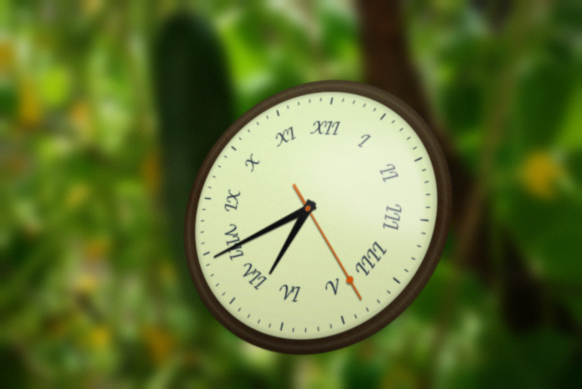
6.39.23
